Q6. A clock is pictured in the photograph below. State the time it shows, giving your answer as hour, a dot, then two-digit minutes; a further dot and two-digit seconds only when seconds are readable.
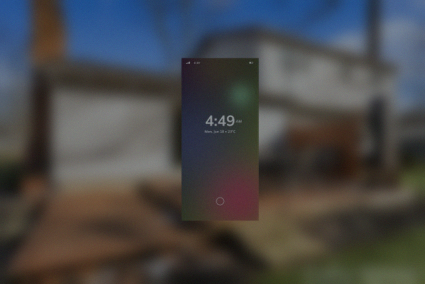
4.49
